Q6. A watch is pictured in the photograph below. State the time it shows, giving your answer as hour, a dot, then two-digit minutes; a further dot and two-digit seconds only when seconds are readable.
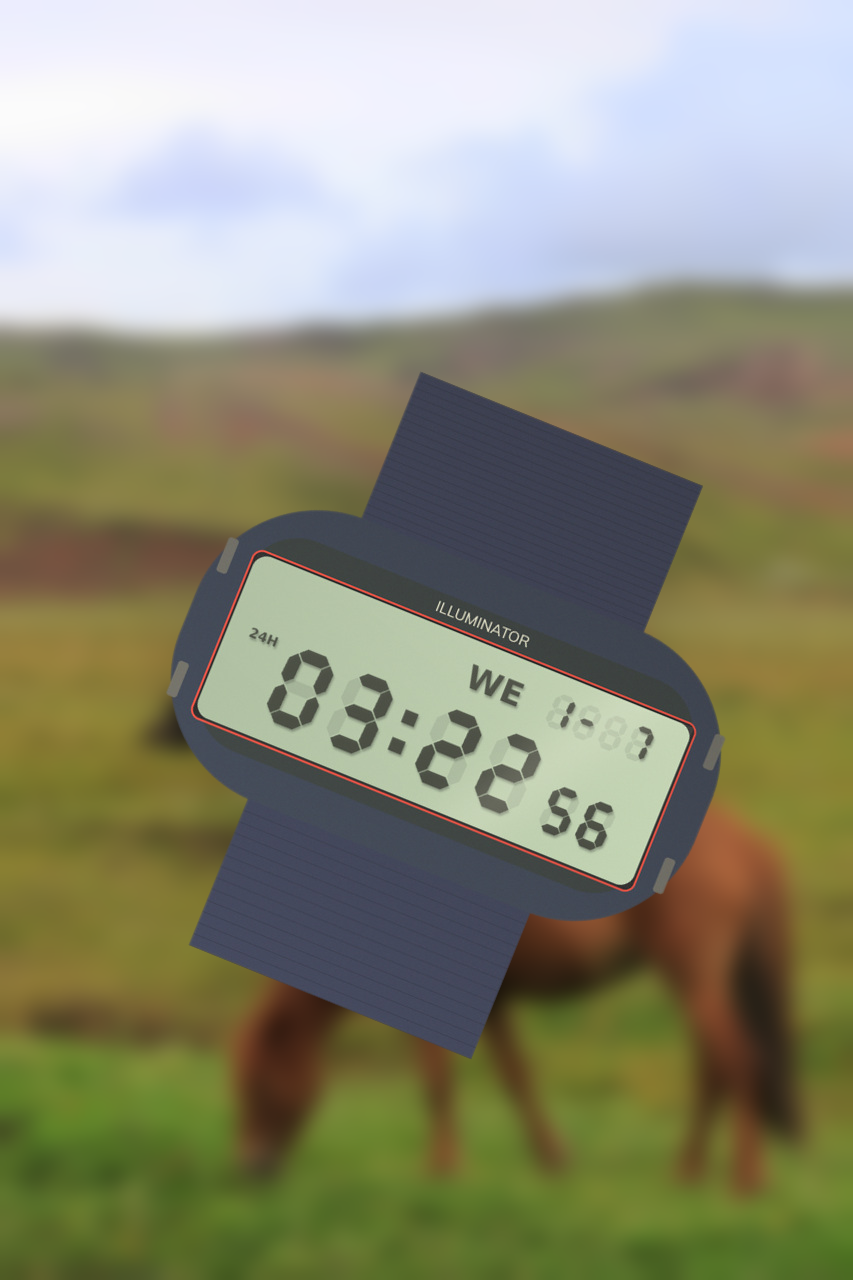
3.22.56
